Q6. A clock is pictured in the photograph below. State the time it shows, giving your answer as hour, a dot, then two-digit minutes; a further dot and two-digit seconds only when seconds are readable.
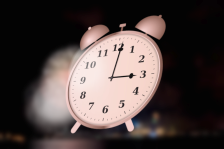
3.01
